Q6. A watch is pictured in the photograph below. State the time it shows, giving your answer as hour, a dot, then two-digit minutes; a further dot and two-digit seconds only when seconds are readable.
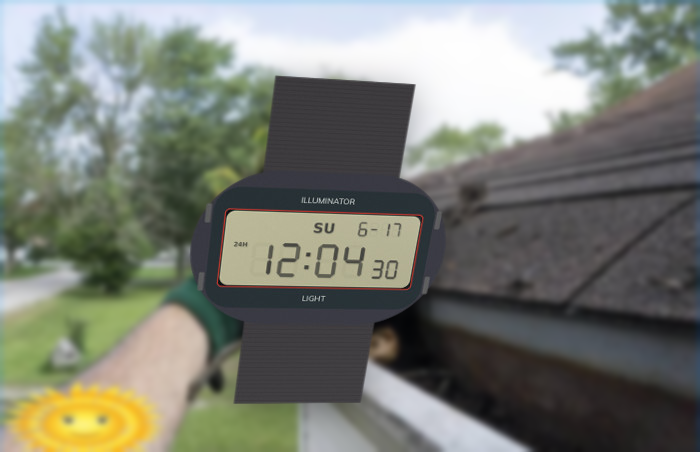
12.04.30
